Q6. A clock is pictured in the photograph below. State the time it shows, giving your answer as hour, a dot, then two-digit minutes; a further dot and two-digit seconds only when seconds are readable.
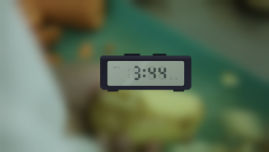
3.44
